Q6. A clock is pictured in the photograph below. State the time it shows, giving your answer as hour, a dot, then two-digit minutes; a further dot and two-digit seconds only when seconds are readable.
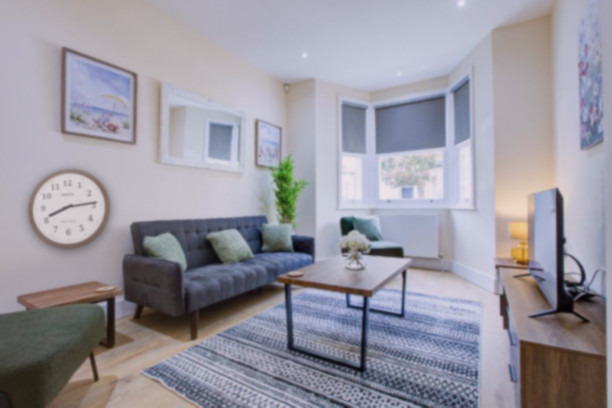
8.14
